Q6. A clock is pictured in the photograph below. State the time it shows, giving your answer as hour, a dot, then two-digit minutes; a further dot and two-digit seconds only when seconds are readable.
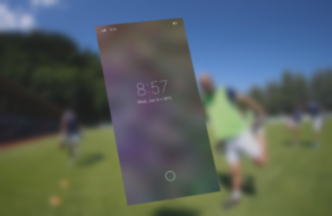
8.57
